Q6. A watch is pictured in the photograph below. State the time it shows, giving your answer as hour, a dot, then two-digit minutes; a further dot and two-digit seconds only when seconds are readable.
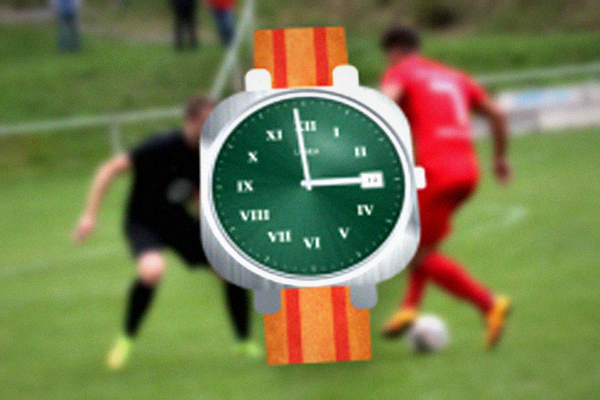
2.59
